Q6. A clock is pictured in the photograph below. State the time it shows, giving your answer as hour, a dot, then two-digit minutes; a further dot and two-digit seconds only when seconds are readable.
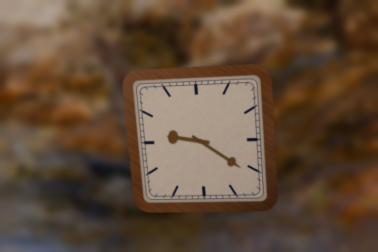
9.21
